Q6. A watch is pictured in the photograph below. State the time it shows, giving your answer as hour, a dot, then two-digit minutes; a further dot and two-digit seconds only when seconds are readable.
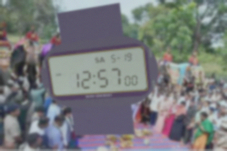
12.57
